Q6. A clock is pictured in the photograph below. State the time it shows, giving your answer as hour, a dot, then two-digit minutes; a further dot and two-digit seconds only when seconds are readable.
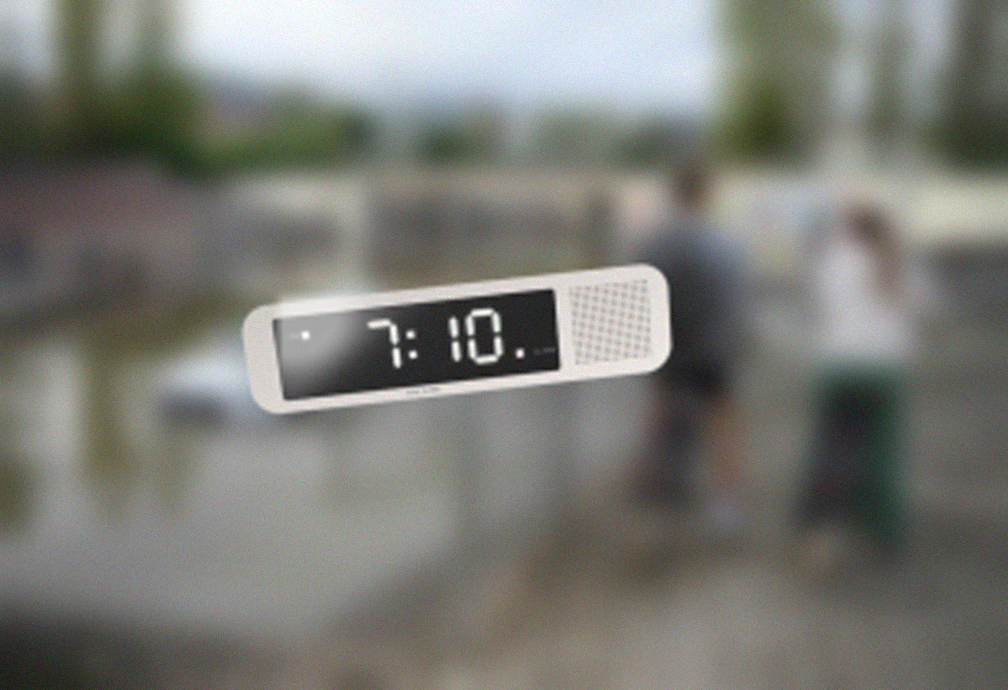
7.10
